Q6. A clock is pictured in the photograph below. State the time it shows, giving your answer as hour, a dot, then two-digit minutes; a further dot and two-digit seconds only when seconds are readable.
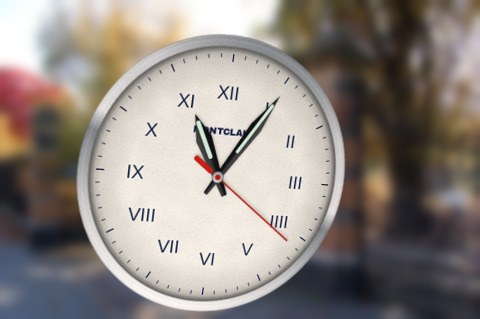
11.05.21
